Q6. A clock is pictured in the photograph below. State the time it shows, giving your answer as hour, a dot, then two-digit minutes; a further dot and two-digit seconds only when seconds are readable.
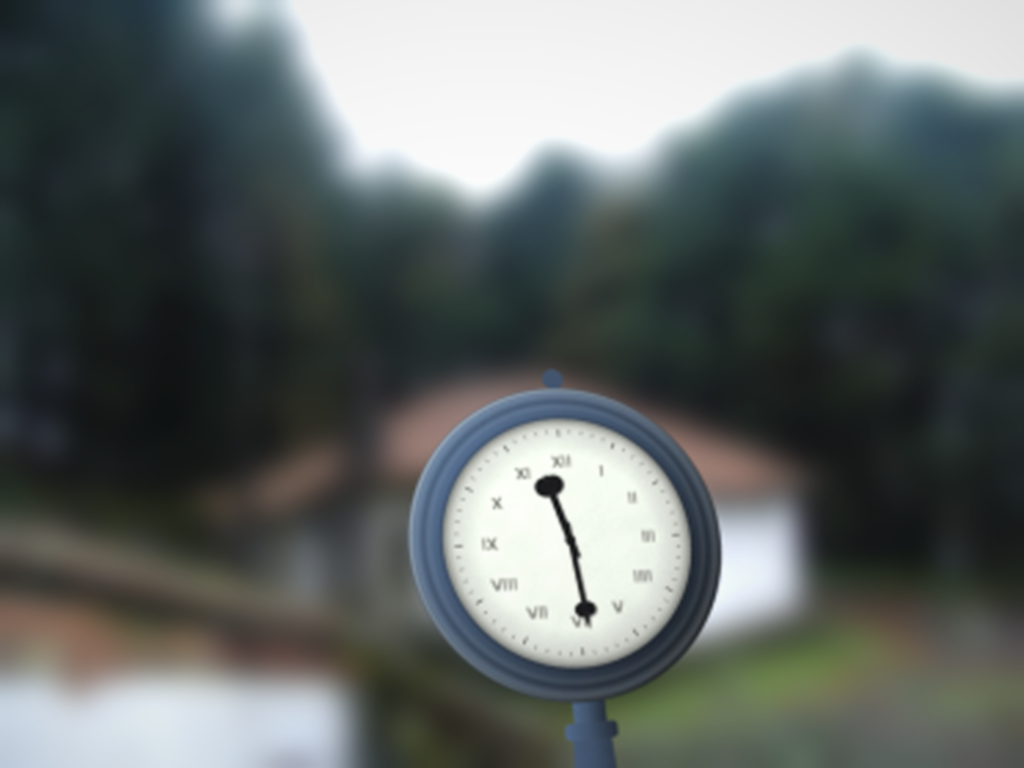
11.29
